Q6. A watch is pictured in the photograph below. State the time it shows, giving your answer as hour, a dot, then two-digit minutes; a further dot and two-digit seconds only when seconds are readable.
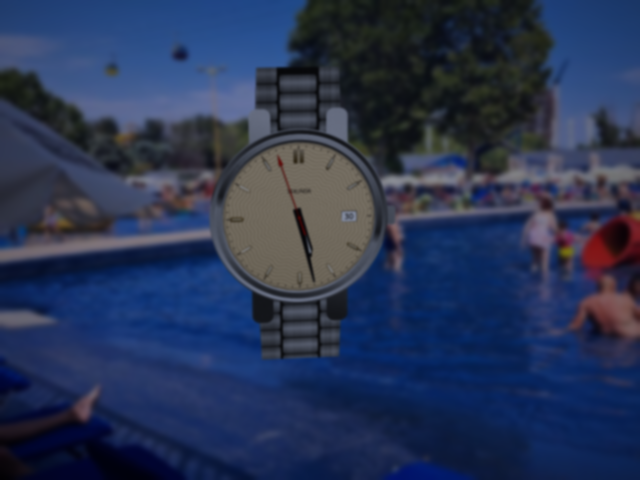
5.27.57
